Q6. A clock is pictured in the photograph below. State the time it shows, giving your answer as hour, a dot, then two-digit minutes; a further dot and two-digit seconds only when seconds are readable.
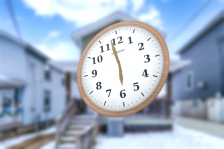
5.58
